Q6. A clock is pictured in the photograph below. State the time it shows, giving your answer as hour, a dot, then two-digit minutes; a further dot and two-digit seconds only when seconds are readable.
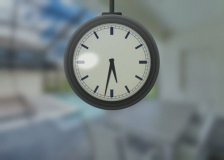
5.32
